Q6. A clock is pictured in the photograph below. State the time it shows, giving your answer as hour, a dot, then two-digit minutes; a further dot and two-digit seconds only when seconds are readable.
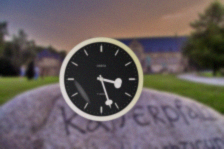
3.27
